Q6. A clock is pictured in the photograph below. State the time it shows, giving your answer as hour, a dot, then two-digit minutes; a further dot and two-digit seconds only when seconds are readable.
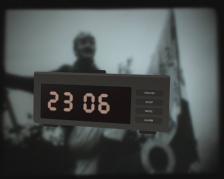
23.06
